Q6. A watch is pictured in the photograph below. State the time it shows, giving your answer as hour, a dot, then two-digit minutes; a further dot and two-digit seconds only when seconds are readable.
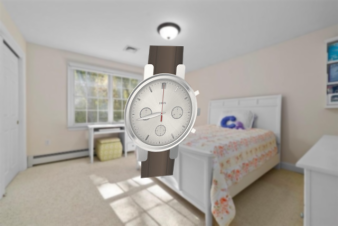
8.43
